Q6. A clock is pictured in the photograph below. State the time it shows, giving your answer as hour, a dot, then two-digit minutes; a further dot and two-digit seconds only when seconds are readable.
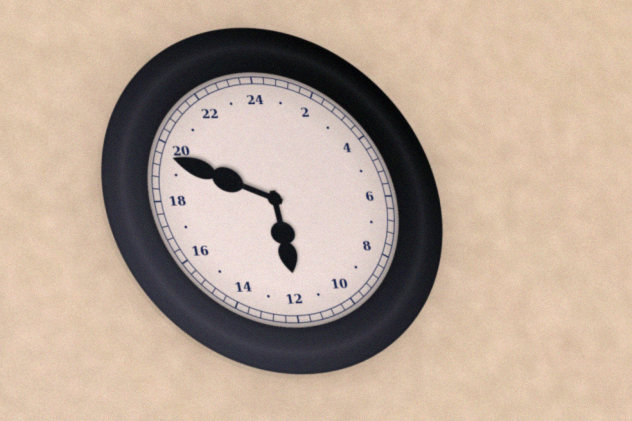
11.49
